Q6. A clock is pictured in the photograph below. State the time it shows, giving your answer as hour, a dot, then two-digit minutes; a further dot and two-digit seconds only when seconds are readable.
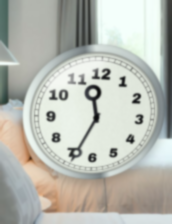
11.34
